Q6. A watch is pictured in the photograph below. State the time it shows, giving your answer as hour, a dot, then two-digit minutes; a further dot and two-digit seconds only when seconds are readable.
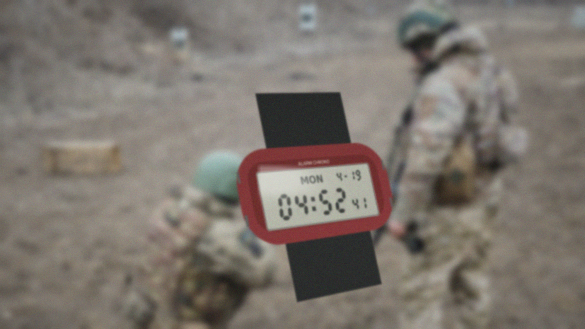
4.52.41
